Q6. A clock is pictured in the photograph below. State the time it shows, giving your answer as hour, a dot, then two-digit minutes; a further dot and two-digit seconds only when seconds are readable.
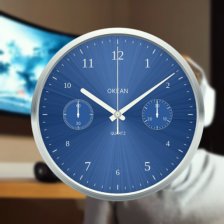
10.09
